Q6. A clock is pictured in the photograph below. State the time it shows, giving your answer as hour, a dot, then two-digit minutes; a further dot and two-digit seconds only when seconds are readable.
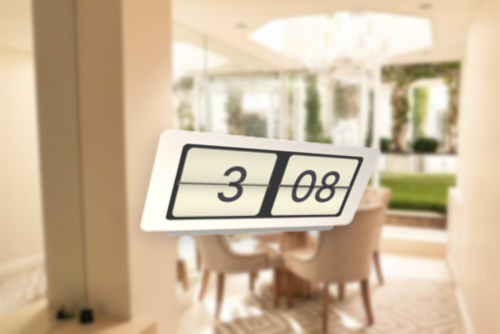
3.08
